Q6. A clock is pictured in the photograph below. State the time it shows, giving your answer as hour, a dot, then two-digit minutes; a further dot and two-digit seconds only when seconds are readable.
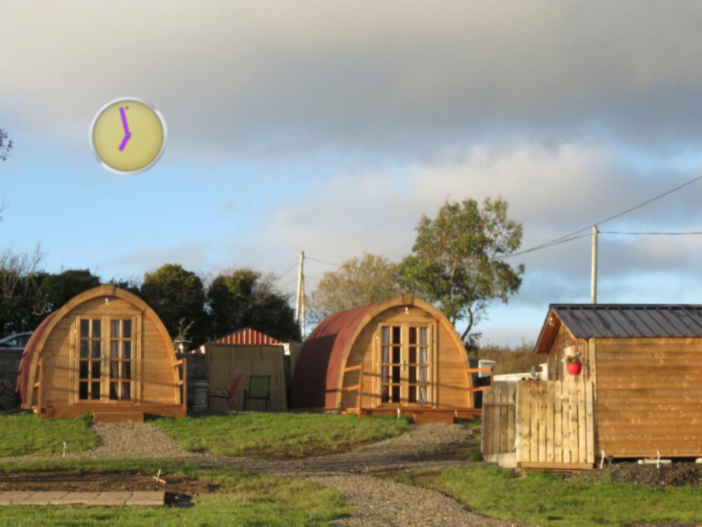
6.58
